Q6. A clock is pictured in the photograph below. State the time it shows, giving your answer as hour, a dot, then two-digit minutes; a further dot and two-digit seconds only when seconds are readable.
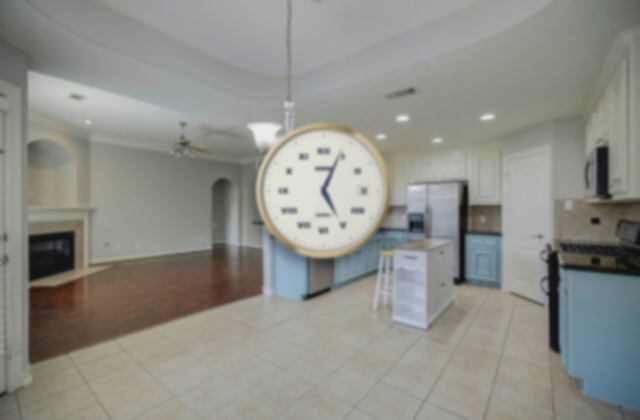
5.04
